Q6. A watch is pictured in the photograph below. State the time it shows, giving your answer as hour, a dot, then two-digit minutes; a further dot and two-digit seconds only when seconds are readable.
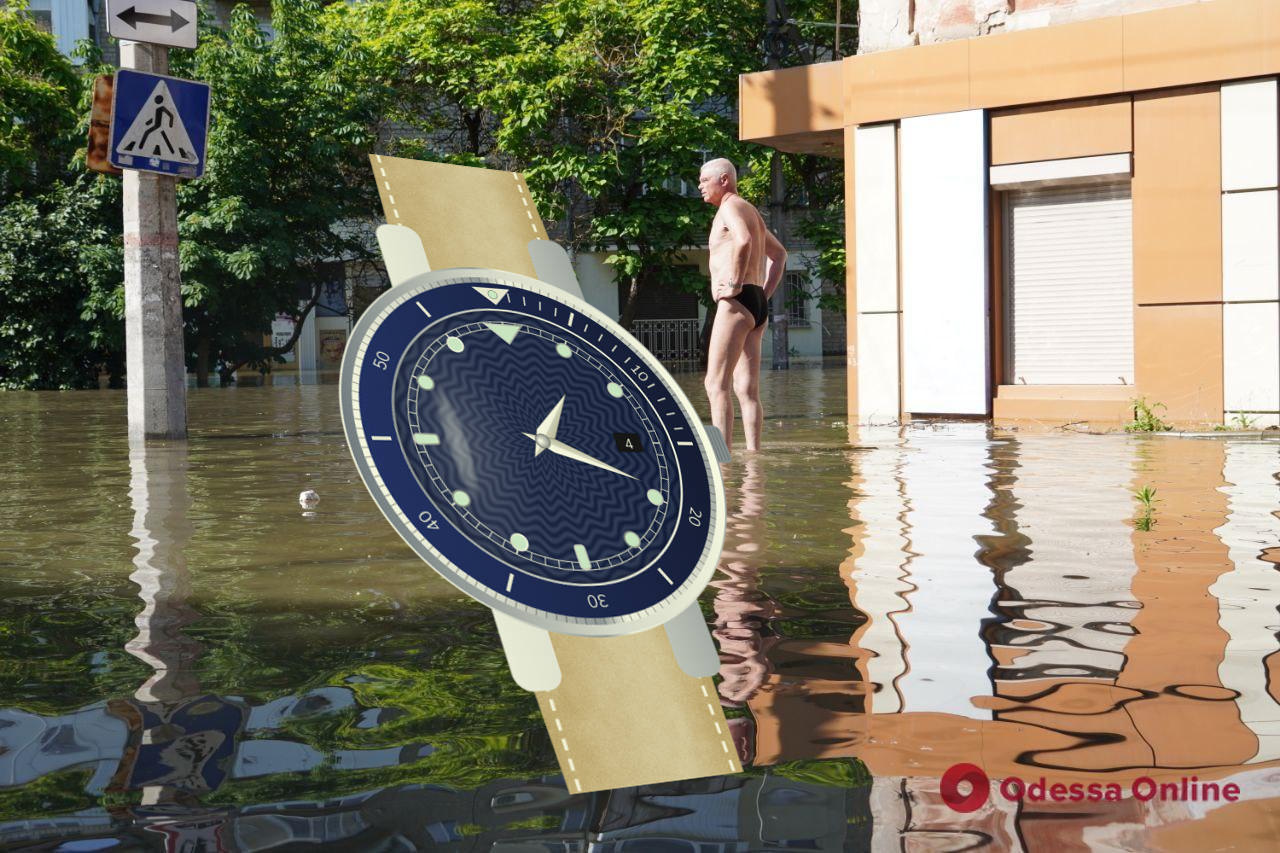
1.19
